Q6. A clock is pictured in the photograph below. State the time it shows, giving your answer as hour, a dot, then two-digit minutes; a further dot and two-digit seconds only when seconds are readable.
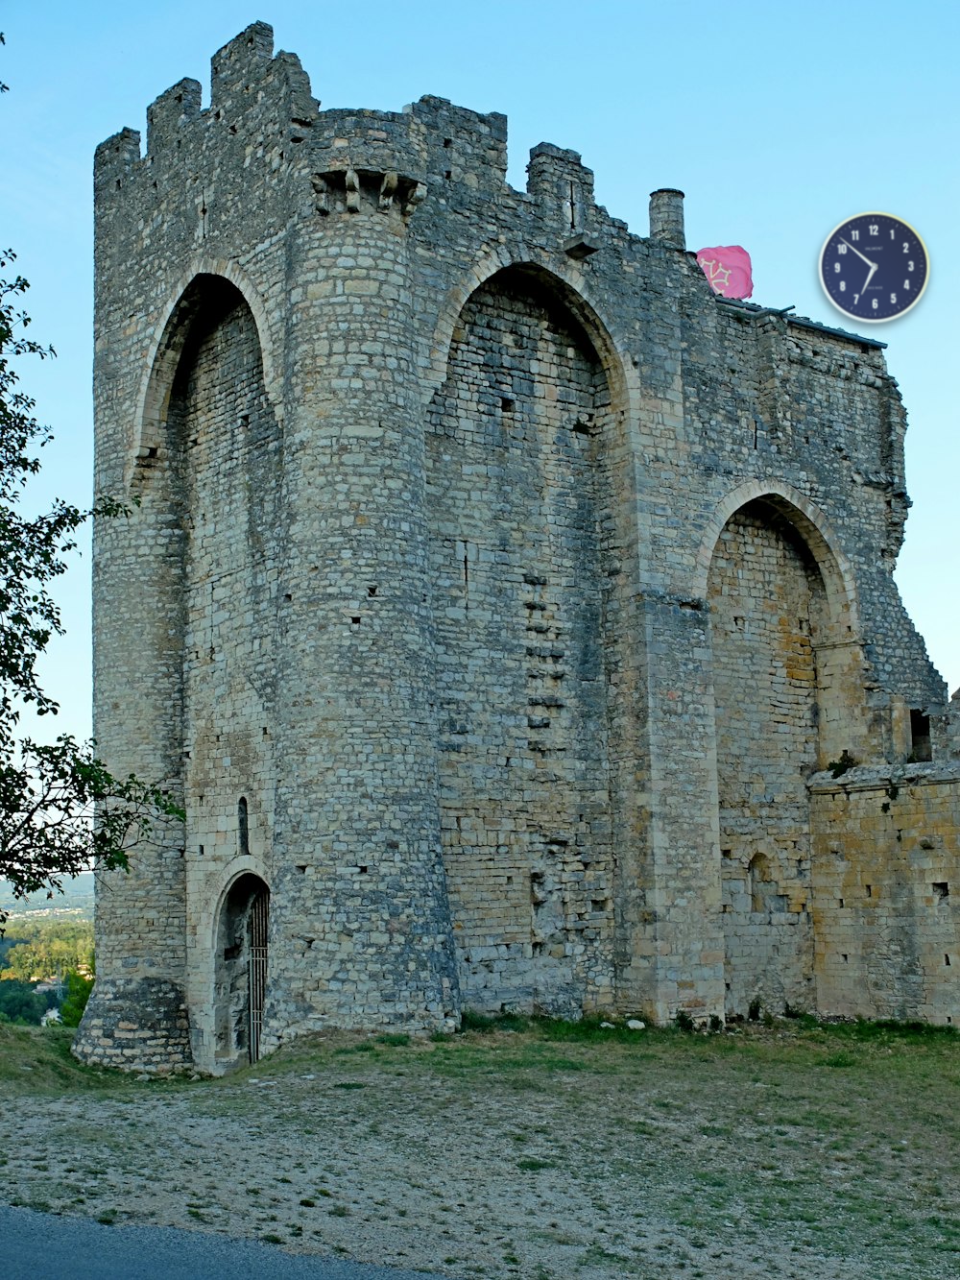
6.52
